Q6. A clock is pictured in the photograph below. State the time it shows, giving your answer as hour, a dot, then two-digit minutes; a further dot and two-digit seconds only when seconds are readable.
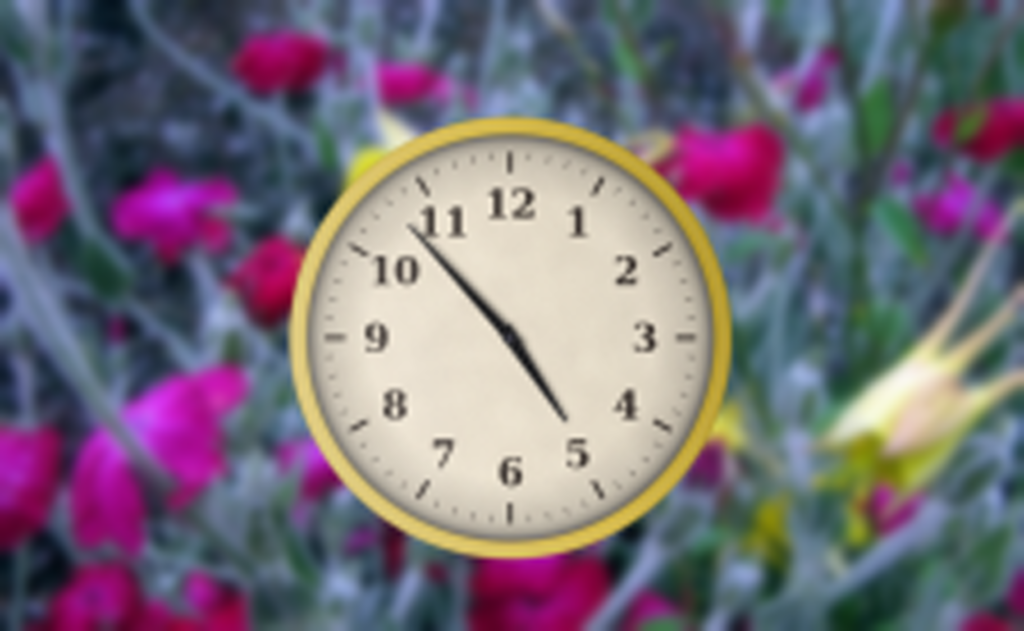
4.53
